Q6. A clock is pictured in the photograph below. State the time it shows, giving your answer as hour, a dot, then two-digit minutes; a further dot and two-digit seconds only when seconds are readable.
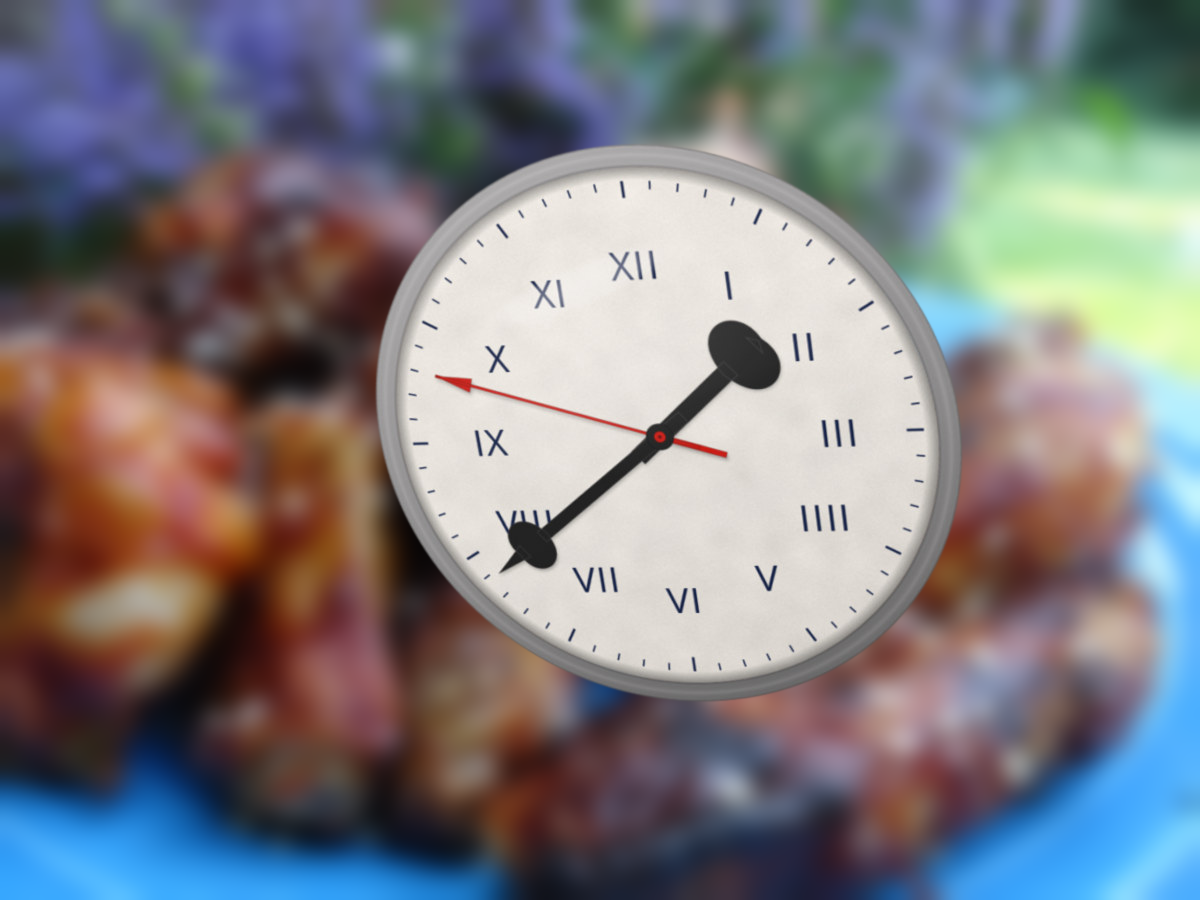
1.38.48
